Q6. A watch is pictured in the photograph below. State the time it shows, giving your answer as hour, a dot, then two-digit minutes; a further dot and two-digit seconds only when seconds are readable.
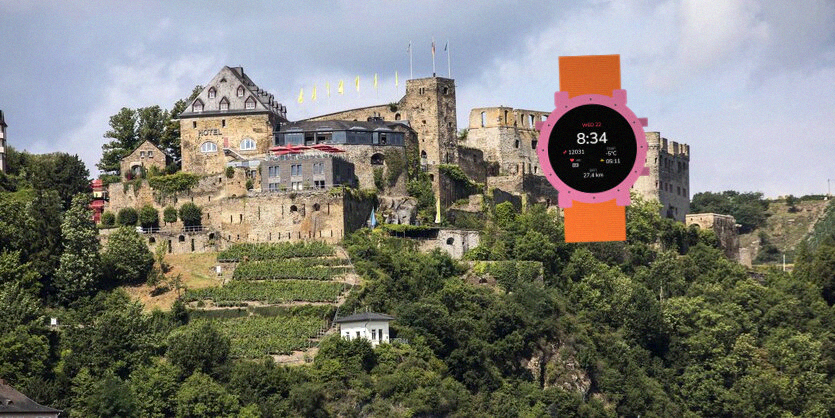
8.34
